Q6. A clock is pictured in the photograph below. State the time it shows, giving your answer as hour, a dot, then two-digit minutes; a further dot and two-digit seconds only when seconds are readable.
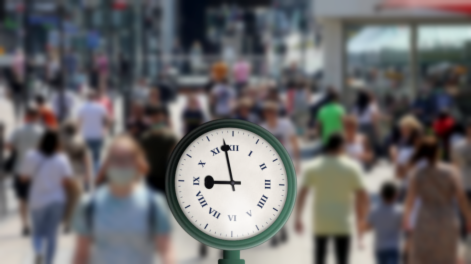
8.58
